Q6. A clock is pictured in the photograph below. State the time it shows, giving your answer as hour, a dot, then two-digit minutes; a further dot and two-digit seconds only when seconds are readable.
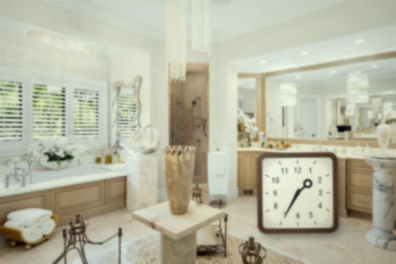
1.35
